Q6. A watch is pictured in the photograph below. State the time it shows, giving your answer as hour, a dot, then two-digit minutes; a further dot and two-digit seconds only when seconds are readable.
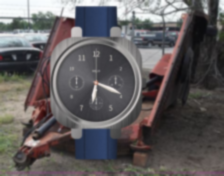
6.19
